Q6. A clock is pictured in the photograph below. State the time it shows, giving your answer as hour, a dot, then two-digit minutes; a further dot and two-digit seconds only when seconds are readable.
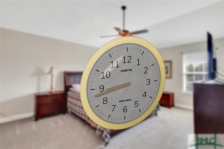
8.43
